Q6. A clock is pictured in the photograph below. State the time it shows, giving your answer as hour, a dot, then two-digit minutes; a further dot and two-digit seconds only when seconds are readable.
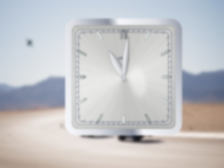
11.01
